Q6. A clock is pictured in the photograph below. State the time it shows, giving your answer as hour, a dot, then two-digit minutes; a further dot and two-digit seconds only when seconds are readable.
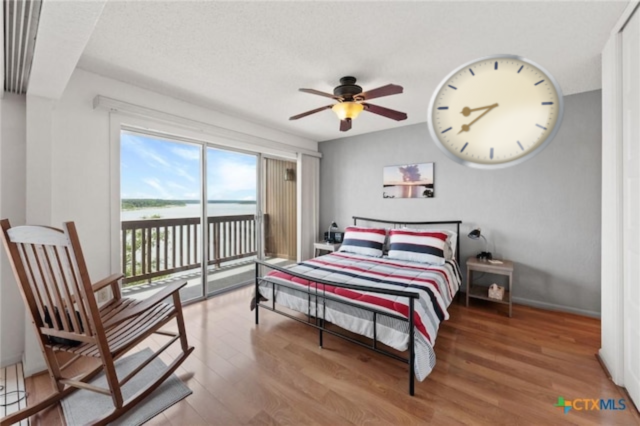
8.38
